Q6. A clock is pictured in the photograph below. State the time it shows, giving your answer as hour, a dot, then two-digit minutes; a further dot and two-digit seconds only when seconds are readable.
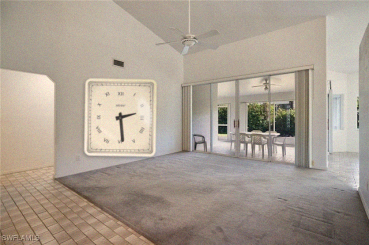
2.29
